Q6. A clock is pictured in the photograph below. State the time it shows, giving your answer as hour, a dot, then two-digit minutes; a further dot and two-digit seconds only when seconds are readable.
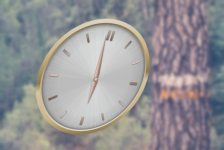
5.59
